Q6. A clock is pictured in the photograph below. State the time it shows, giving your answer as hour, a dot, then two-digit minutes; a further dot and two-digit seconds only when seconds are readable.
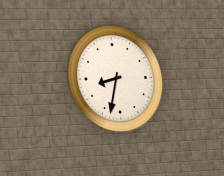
8.33
